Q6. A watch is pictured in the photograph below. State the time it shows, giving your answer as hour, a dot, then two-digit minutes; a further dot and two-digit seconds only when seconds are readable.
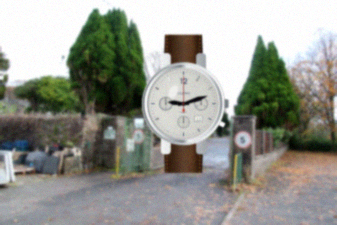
9.12
